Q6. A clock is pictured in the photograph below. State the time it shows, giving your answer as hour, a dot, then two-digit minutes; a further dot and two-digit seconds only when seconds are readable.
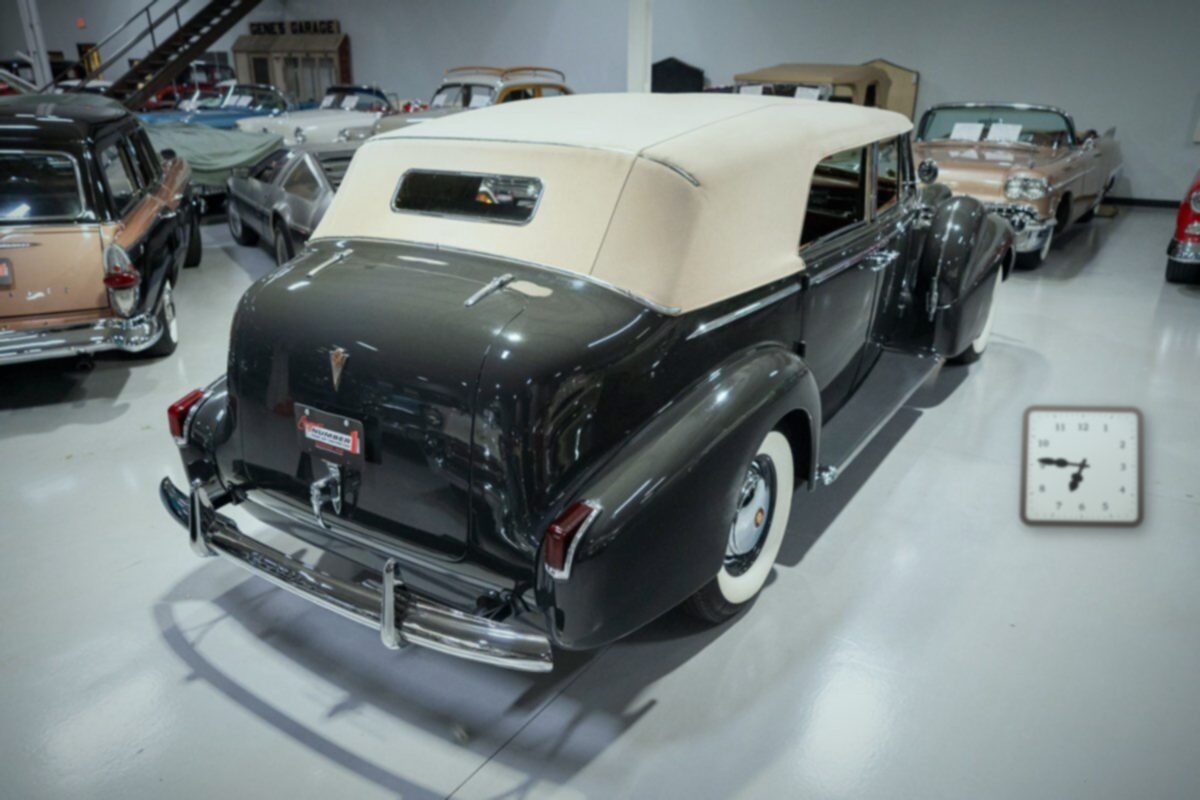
6.46
